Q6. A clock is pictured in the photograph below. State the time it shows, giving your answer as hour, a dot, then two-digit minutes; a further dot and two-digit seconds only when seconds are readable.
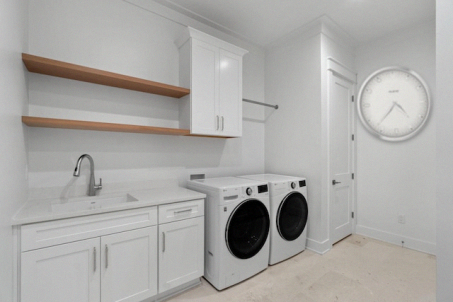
4.37
